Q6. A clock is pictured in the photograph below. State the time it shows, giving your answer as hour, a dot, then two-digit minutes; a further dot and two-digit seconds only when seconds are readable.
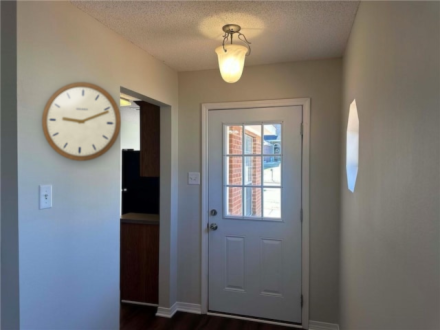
9.11
